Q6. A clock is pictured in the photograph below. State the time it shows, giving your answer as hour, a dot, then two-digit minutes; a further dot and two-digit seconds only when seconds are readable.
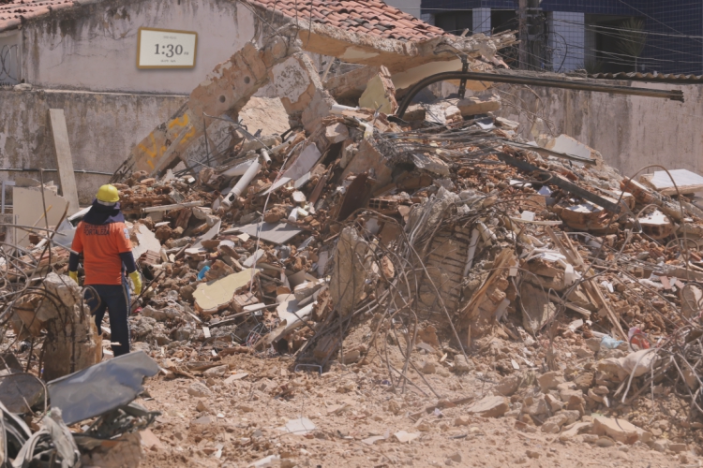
1.30
